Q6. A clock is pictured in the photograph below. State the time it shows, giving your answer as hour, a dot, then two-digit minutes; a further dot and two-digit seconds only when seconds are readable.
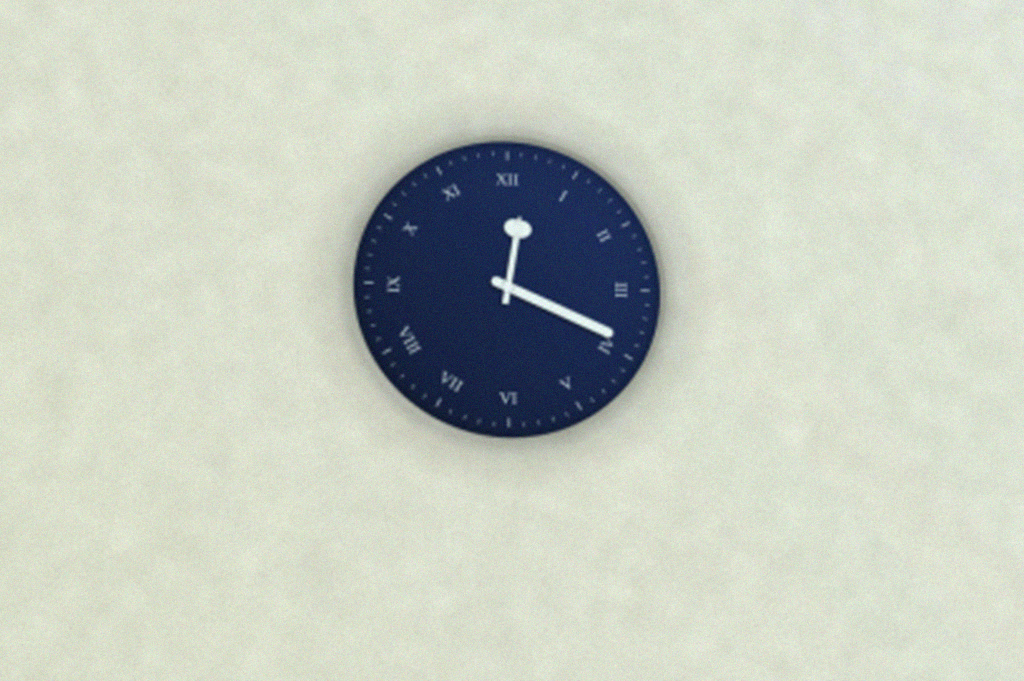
12.19
